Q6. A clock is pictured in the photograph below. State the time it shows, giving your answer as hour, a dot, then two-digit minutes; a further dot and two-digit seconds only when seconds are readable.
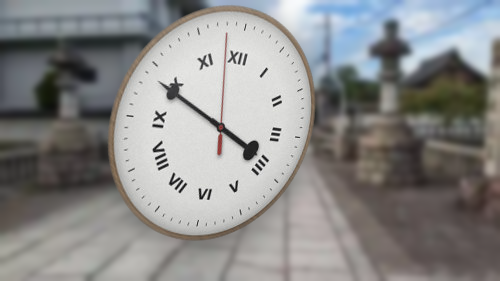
3.48.58
